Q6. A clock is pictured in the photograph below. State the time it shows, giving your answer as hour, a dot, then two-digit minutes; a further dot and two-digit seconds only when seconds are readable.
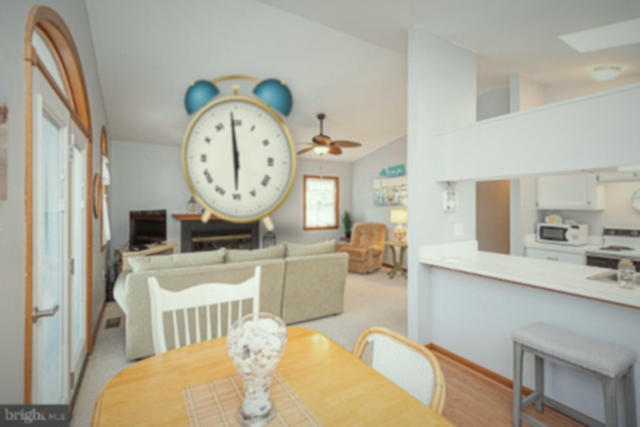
5.59
